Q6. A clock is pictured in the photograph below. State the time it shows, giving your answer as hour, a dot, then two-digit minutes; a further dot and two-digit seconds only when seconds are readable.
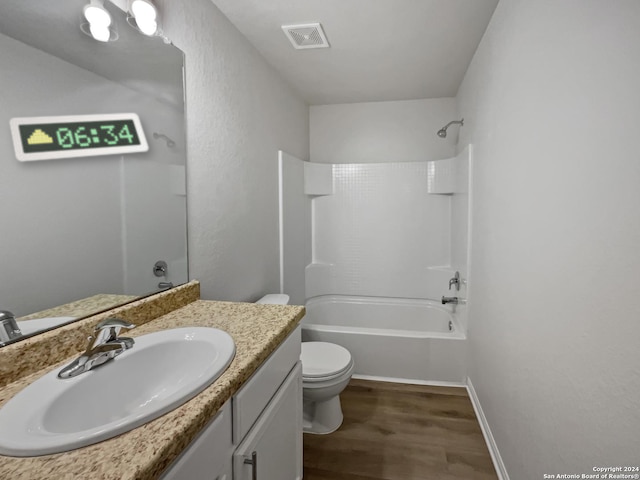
6.34
